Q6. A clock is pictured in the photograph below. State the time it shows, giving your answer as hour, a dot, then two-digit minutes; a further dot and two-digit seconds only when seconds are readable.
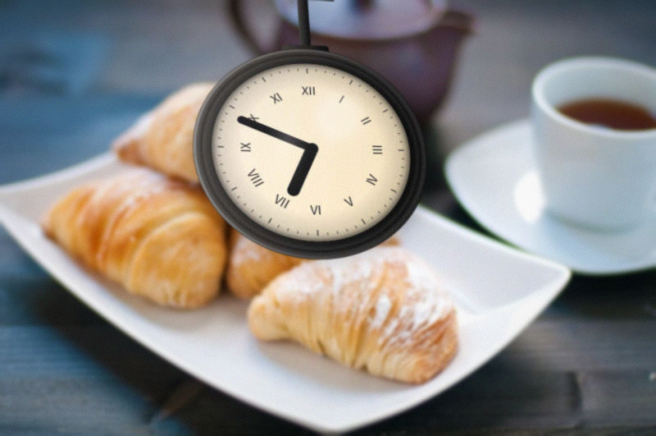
6.49
